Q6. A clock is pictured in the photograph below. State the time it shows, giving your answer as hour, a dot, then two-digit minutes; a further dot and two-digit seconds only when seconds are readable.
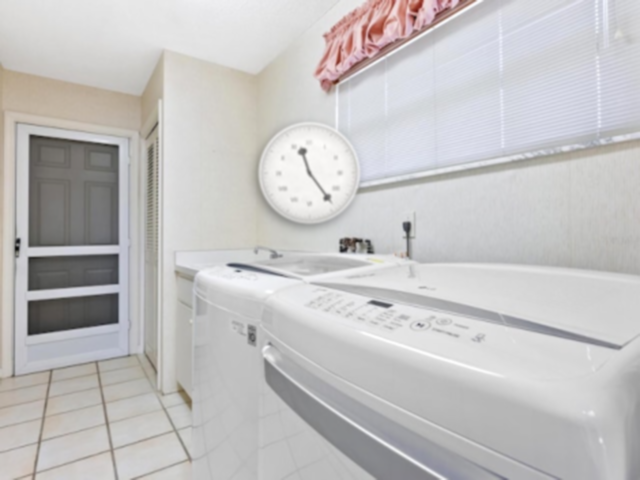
11.24
